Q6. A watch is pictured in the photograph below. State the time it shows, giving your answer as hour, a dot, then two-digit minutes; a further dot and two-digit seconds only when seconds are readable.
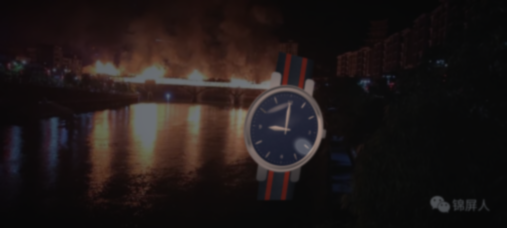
9.00
